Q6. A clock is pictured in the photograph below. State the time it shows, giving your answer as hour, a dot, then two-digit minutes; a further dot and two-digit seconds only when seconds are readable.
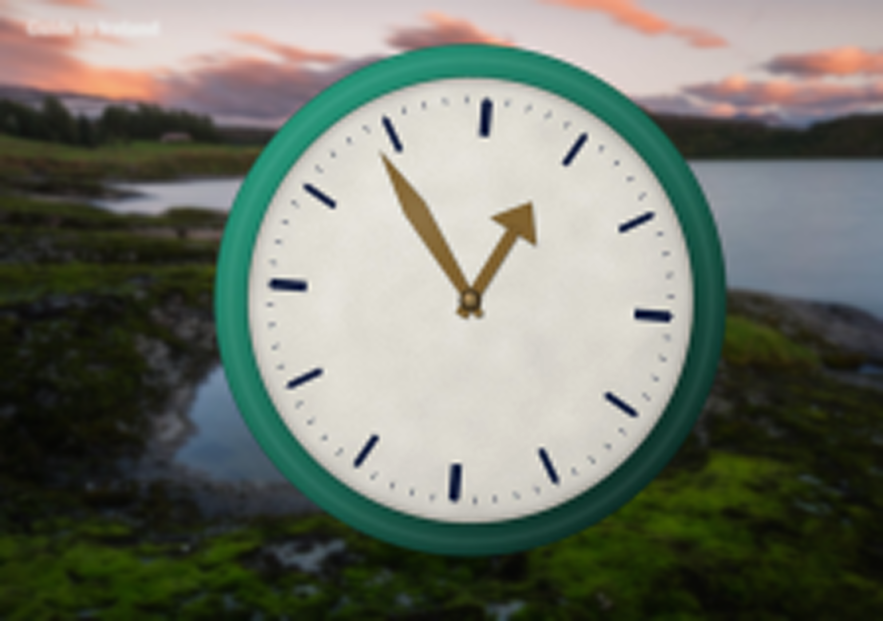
12.54
